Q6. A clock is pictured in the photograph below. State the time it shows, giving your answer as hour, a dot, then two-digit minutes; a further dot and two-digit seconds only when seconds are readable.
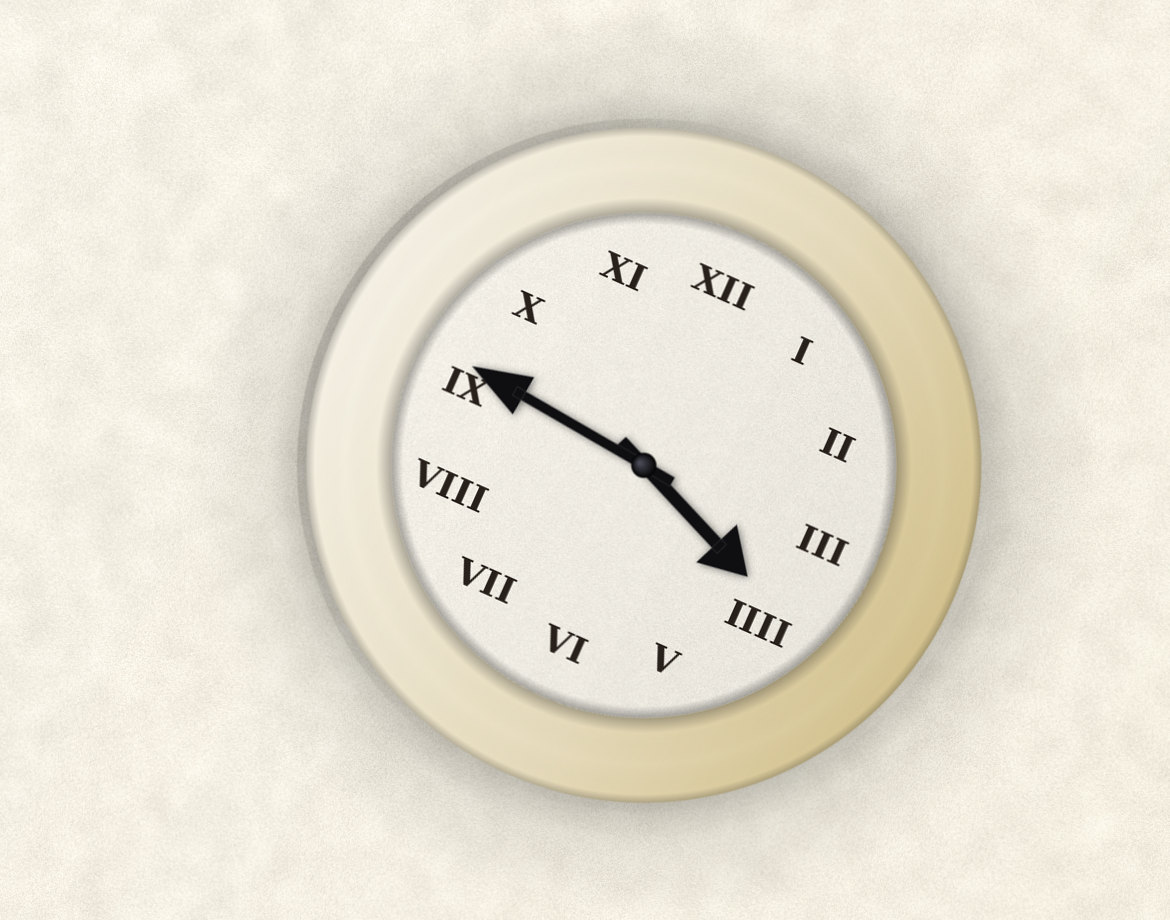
3.46
